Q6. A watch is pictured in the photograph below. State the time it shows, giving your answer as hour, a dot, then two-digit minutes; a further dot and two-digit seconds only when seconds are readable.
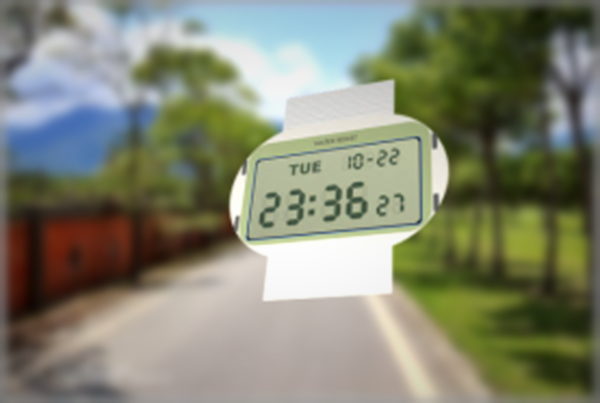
23.36.27
